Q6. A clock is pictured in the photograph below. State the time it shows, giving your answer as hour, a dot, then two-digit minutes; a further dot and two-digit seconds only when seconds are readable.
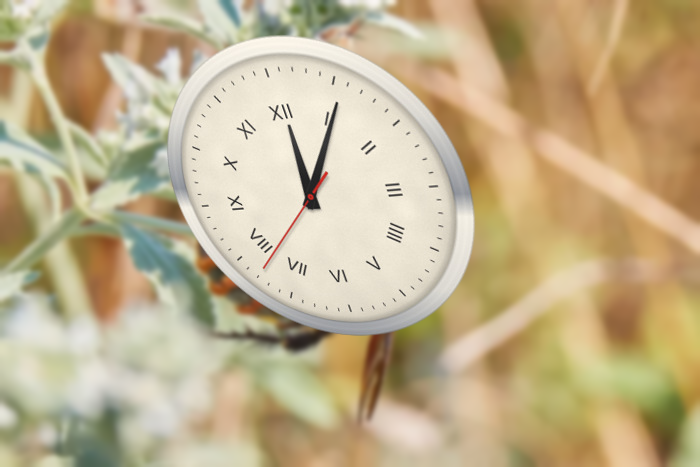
12.05.38
